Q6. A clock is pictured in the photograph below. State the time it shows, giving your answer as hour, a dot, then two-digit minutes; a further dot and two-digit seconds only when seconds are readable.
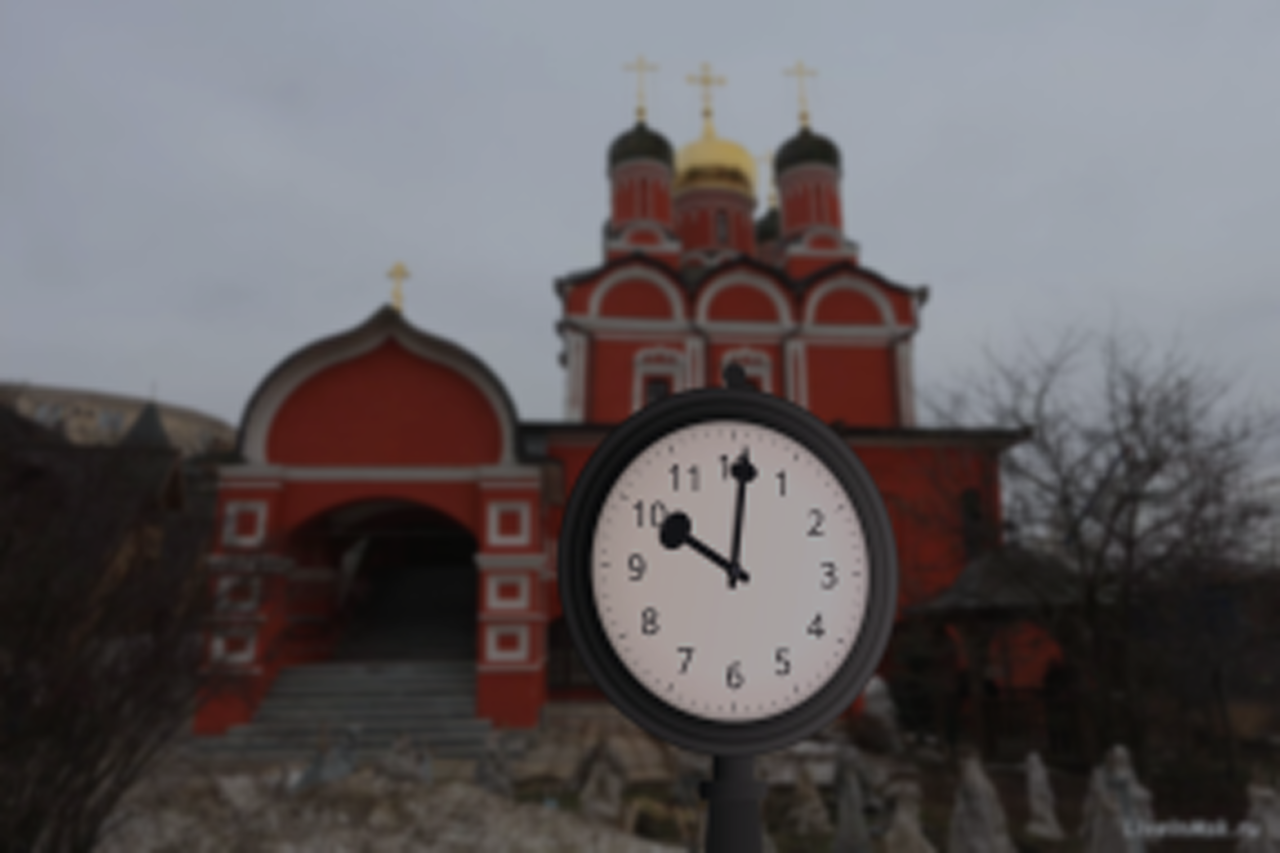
10.01
